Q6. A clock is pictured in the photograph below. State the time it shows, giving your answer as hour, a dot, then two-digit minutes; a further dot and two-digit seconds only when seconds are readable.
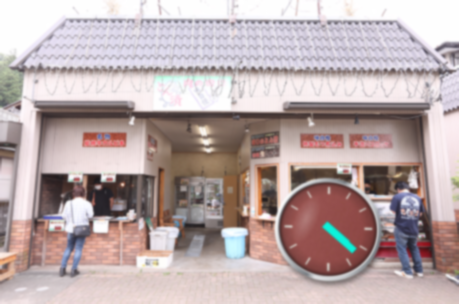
4.22
